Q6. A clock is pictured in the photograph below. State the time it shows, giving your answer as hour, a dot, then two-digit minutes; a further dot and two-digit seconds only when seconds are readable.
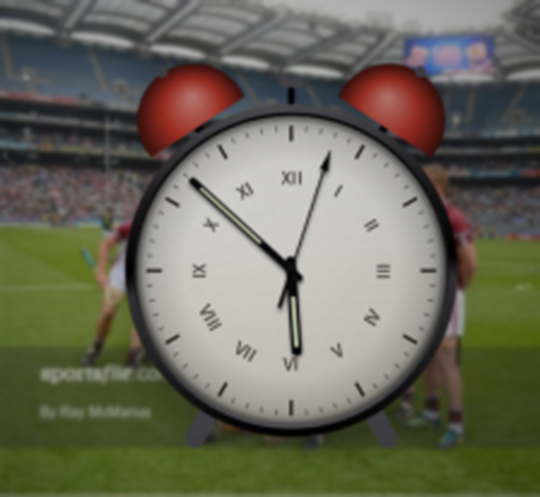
5.52.03
